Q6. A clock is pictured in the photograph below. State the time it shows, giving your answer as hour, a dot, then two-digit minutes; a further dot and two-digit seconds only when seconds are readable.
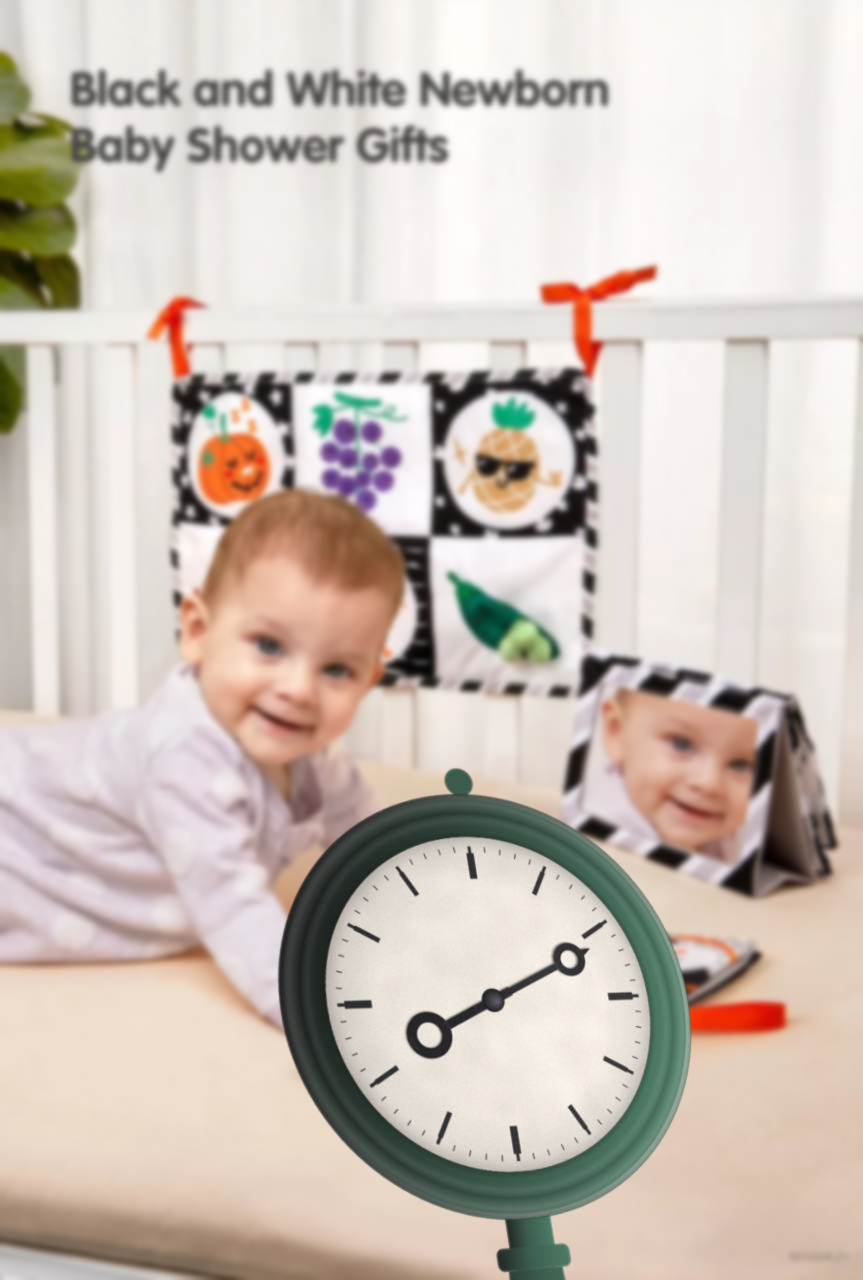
8.11
